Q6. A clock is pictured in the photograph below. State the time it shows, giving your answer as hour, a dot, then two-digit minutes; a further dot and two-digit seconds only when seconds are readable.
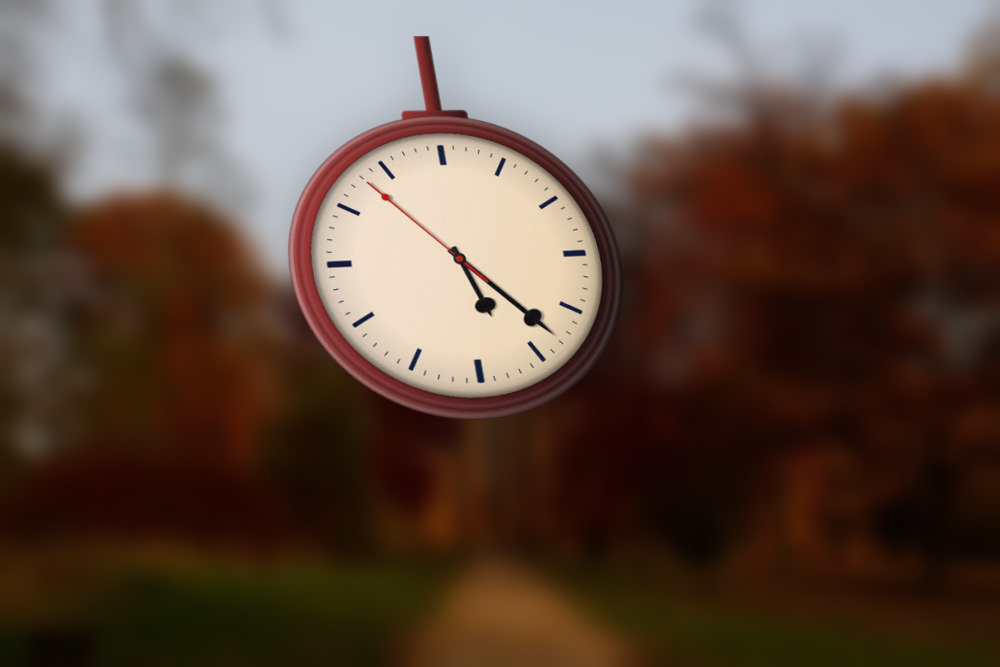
5.22.53
